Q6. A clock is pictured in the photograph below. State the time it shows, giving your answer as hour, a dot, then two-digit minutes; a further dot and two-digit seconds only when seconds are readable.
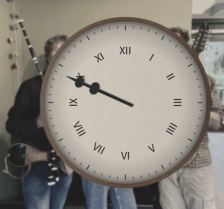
9.49
